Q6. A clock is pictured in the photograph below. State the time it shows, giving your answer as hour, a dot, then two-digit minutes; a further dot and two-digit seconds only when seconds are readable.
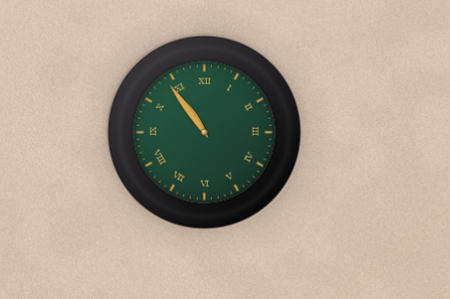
10.54
